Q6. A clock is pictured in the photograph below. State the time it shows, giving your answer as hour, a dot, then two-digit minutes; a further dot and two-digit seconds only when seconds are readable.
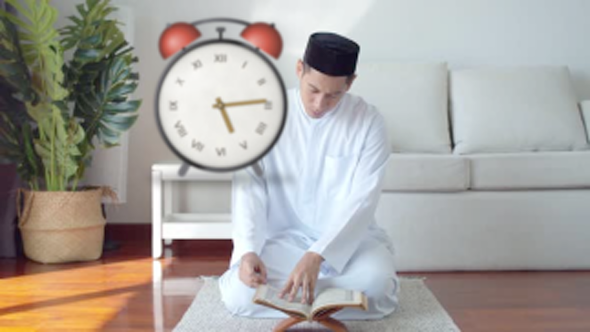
5.14
